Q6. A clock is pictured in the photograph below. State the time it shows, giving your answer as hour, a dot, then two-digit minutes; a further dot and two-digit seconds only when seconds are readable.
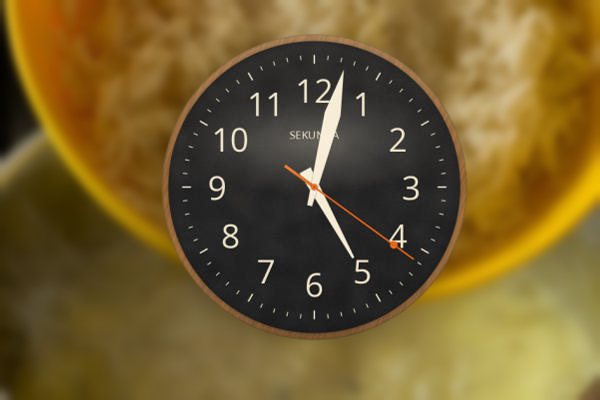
5.02.21
